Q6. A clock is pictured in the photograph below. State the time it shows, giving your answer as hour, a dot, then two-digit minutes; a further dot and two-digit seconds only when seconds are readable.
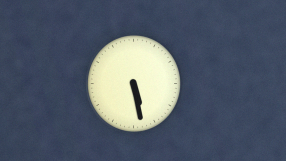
5.28
